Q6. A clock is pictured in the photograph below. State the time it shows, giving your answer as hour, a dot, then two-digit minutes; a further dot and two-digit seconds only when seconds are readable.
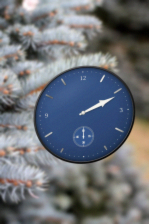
2.11
